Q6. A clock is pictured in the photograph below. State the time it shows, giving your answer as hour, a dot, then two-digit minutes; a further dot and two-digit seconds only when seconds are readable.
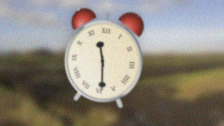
11.29
